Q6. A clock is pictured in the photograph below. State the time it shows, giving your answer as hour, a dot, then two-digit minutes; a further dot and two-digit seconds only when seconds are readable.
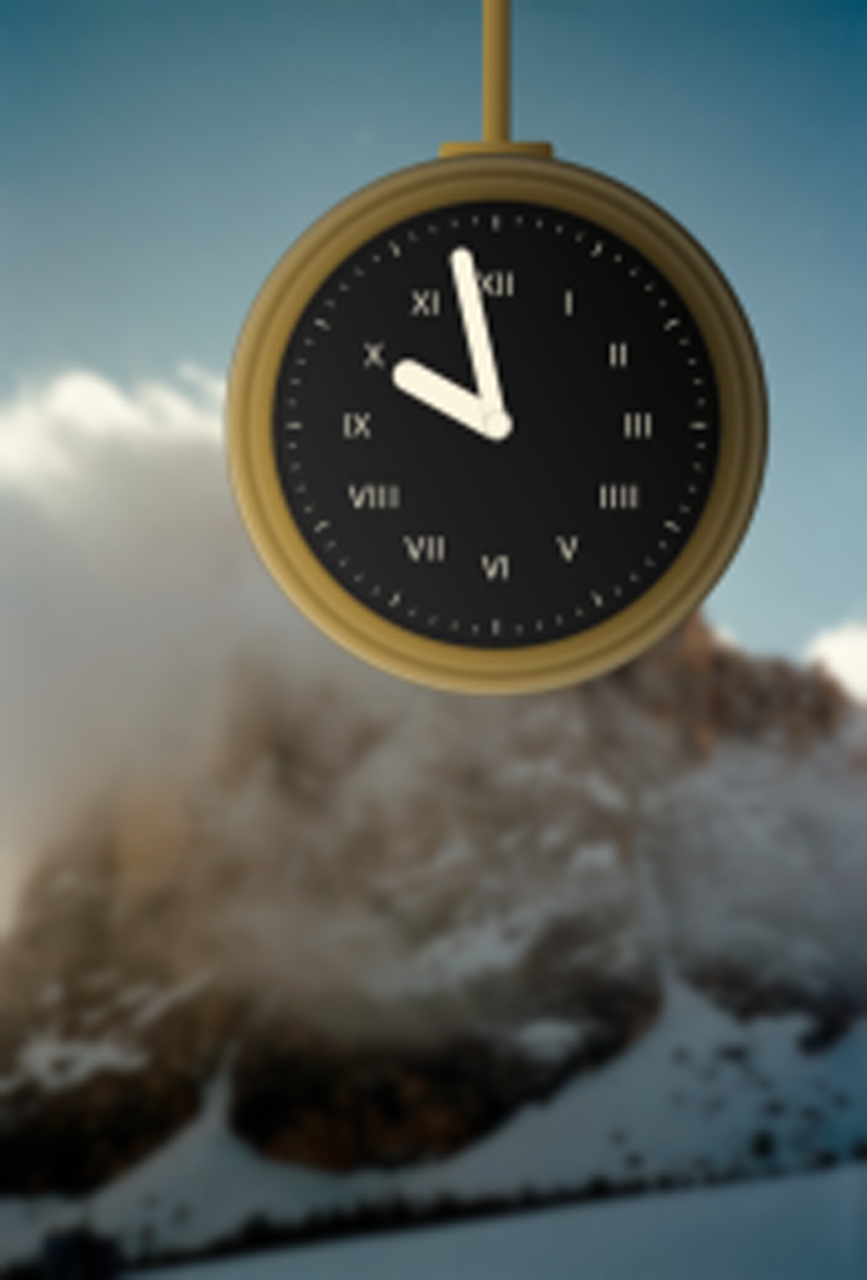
9.58
